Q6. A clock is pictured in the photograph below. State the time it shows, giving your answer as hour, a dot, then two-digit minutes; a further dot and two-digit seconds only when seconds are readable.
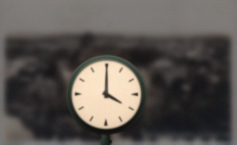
4.00
